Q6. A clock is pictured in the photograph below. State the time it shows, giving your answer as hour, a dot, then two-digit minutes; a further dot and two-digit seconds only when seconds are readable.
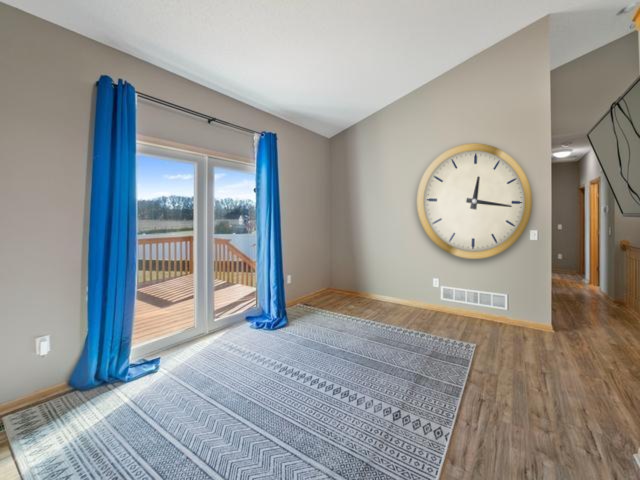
12.16
